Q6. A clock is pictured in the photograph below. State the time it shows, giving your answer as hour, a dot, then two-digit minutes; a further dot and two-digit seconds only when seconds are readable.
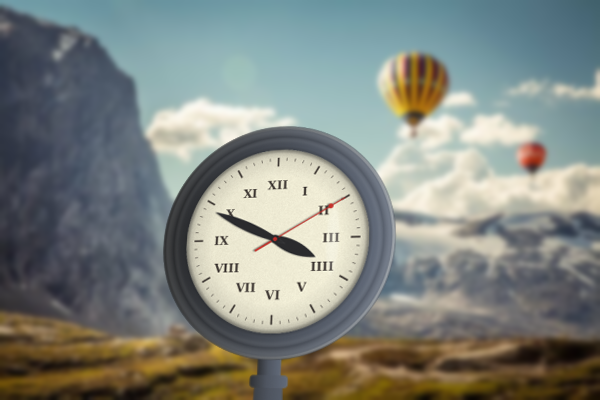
3.49.10
